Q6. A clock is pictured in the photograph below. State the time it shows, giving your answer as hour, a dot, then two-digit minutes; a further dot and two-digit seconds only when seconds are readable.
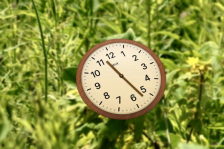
11.27
